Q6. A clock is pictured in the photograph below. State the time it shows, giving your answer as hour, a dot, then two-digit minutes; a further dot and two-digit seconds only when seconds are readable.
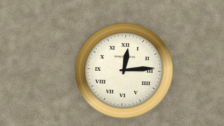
12.14
